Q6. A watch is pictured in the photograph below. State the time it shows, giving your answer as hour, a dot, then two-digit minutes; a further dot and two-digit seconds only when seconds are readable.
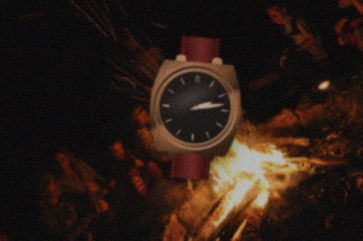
2.13
